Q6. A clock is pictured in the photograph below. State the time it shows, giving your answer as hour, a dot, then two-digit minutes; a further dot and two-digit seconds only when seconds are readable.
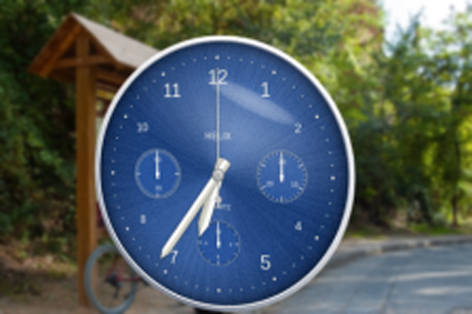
6.36
